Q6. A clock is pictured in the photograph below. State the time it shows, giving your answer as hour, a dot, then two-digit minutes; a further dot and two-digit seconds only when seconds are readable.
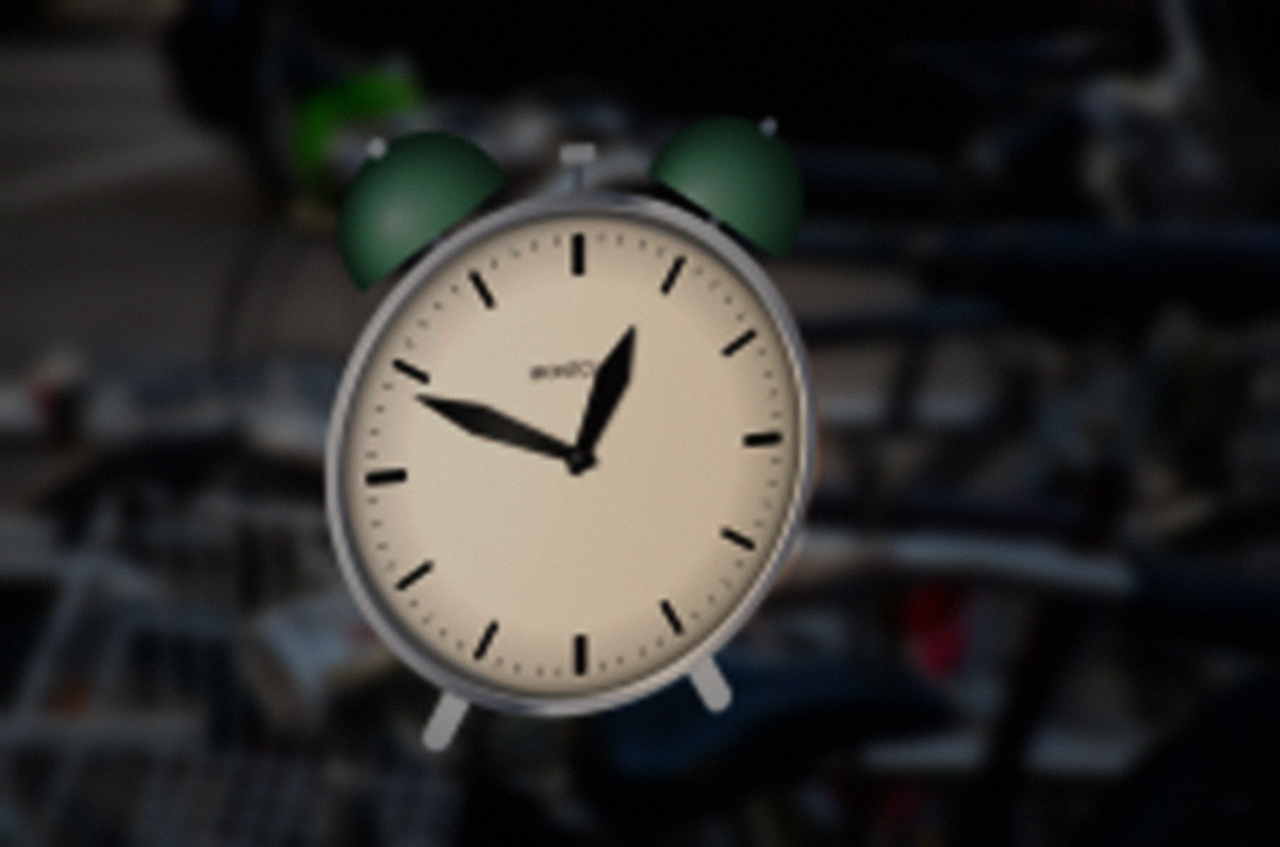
12.49
